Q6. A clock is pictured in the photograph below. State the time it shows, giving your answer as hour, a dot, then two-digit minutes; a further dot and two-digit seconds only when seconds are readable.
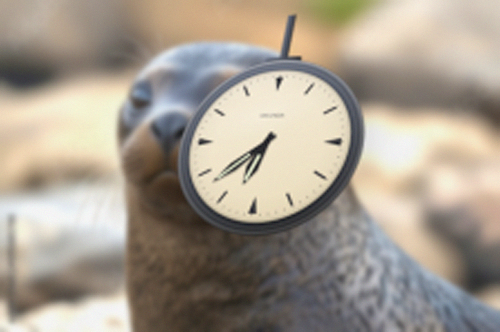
6.38
